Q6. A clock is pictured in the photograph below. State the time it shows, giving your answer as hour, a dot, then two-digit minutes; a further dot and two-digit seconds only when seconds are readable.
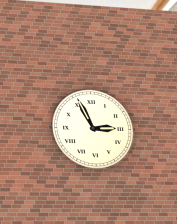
2.56
